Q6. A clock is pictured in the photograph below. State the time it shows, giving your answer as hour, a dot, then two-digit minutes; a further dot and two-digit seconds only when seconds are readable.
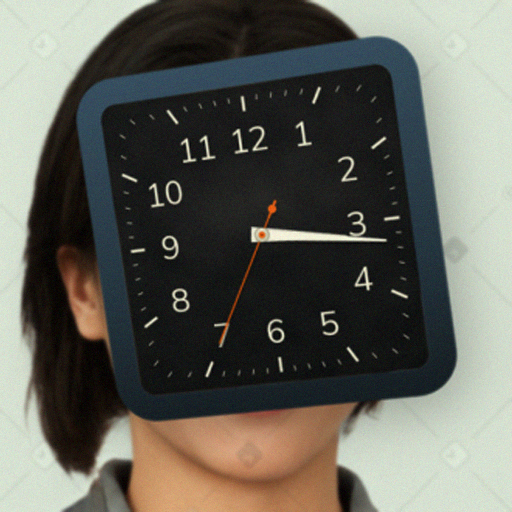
3.16.35
